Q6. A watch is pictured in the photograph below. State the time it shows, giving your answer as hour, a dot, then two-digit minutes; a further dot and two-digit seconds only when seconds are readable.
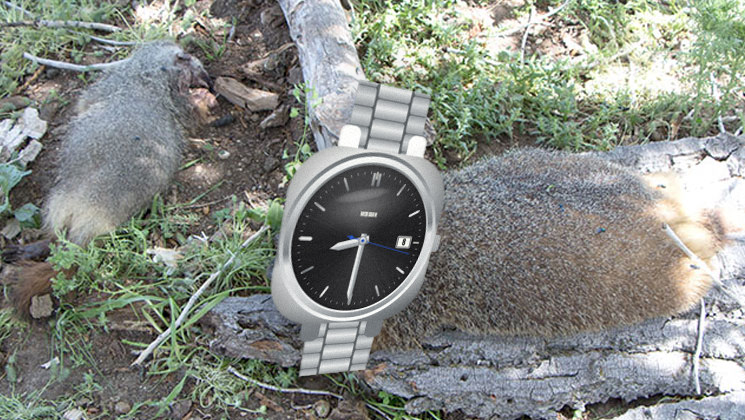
8.30.17
